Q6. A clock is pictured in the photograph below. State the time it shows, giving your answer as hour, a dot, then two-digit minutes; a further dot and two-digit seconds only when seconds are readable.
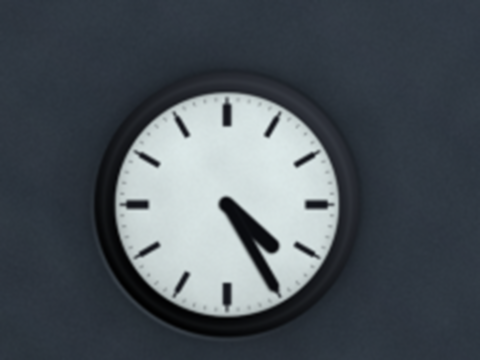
4.25
